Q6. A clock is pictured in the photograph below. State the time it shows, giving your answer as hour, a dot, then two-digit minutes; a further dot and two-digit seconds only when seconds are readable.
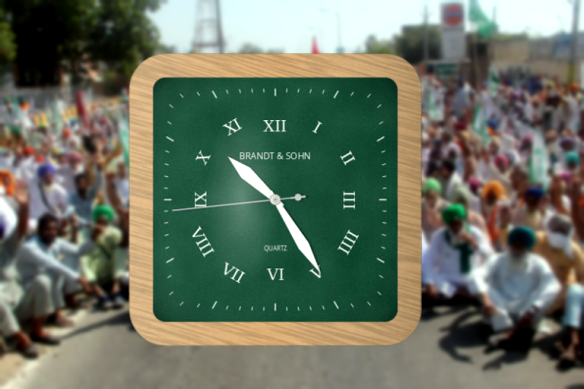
10.24.44
